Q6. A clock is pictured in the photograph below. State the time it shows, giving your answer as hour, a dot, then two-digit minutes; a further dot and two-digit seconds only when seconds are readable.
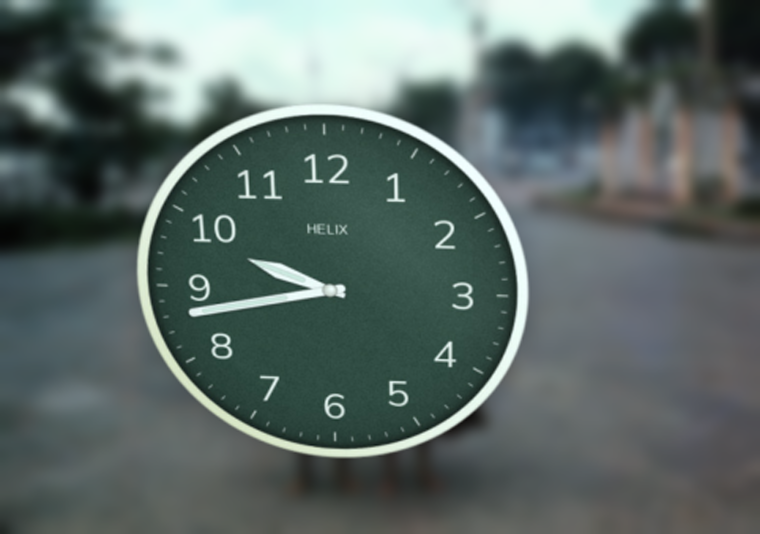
9.43
